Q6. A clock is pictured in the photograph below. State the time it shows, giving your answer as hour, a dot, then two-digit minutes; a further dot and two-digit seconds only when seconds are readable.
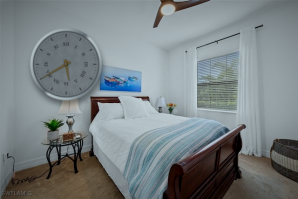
5.40
